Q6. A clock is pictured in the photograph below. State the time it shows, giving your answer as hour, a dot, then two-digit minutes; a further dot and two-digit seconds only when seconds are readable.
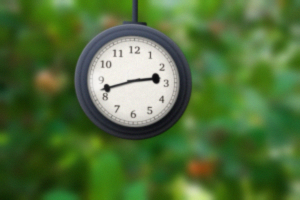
2.42
